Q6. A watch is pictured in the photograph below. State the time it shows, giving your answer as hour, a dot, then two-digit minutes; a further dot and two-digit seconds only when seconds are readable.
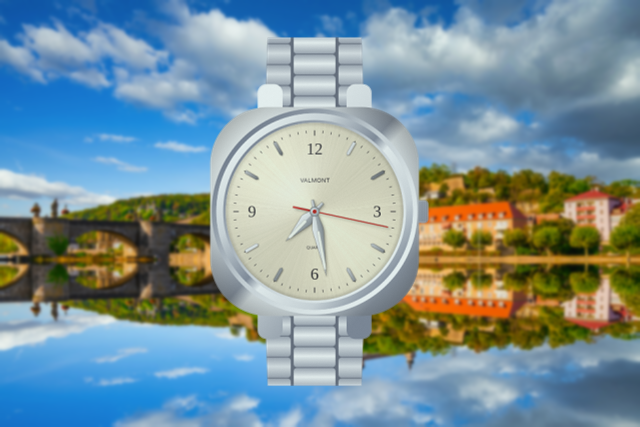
7.28.17
